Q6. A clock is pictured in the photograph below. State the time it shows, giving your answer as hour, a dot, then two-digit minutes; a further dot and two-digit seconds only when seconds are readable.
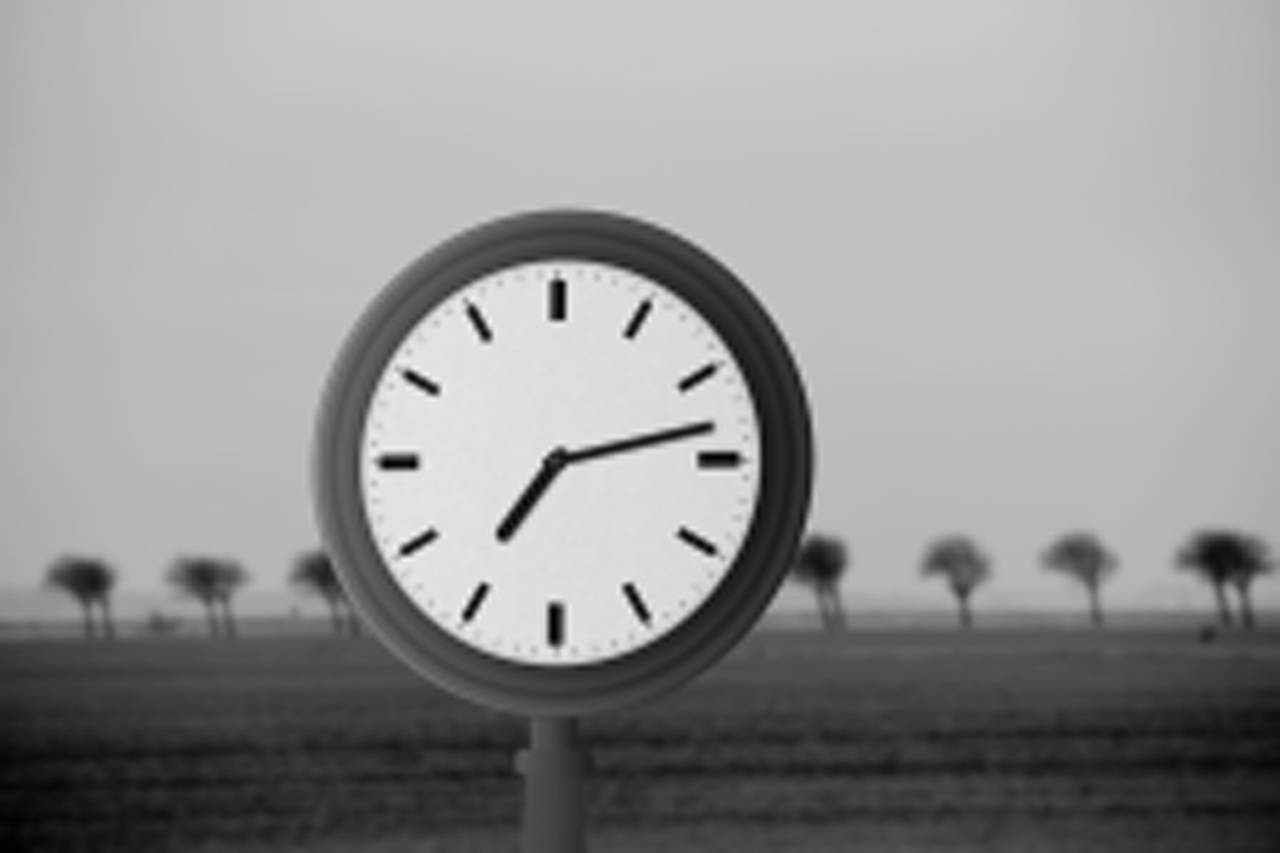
7.13
